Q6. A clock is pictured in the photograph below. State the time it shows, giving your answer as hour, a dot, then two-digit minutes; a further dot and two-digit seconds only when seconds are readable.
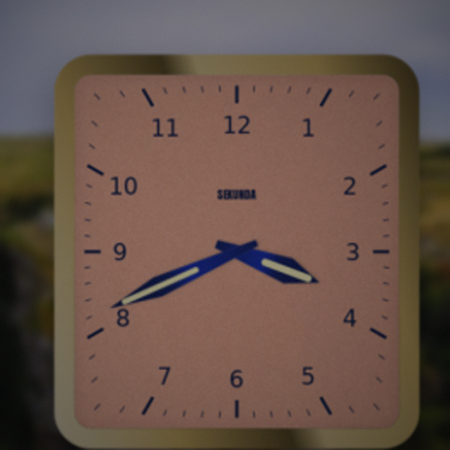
3.41
